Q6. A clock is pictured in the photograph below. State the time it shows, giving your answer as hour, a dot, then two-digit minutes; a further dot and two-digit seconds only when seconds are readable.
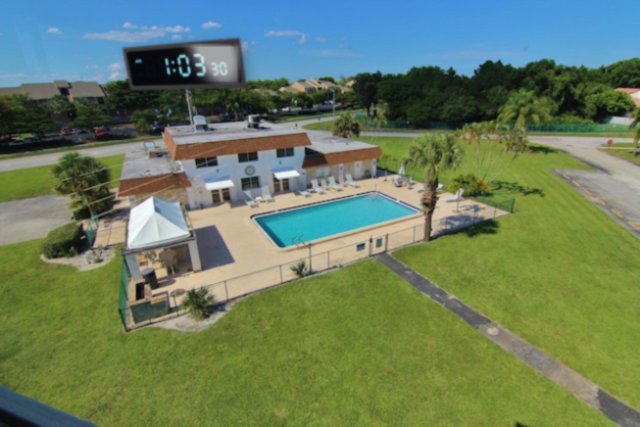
1.03.30
